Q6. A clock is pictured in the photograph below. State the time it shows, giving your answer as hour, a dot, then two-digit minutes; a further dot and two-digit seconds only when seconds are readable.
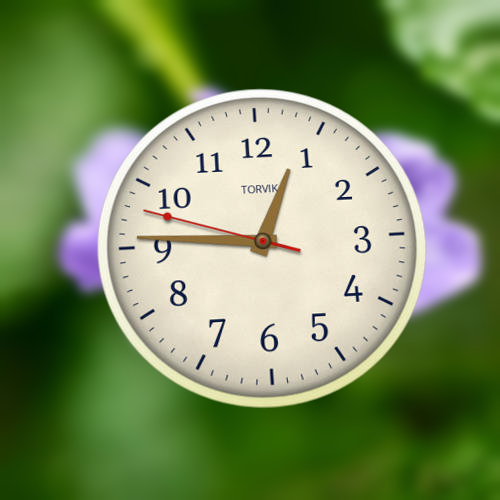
12.45.48
